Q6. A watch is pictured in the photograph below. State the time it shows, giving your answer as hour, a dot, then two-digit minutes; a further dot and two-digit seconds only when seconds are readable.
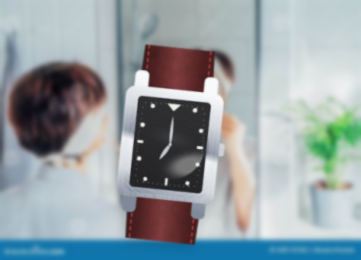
7.00
